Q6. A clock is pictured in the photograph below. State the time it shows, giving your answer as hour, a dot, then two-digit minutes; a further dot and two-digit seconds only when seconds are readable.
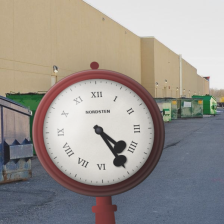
4.25
